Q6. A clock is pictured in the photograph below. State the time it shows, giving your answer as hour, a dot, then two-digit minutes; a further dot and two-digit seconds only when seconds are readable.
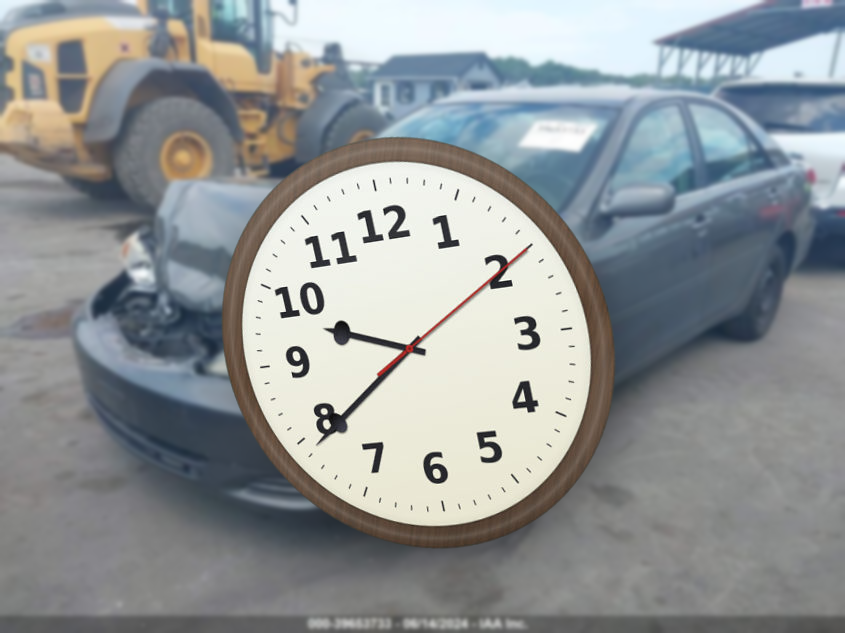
9.39.10
